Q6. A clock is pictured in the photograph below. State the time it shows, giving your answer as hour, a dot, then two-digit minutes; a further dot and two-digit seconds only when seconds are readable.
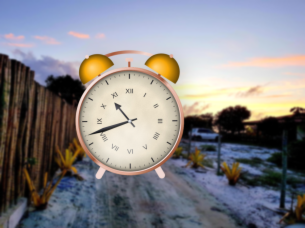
10.42
